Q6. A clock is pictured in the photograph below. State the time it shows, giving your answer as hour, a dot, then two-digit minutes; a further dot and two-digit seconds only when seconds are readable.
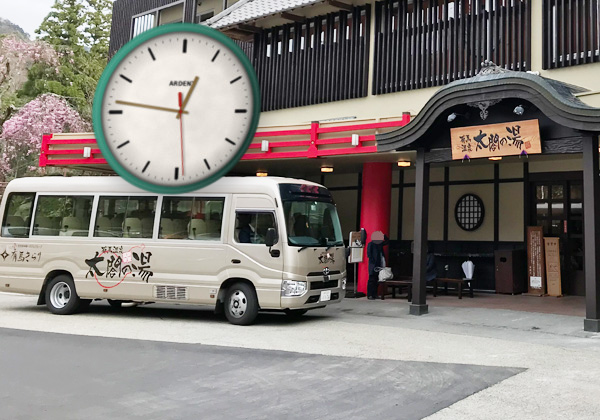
12.46.29
